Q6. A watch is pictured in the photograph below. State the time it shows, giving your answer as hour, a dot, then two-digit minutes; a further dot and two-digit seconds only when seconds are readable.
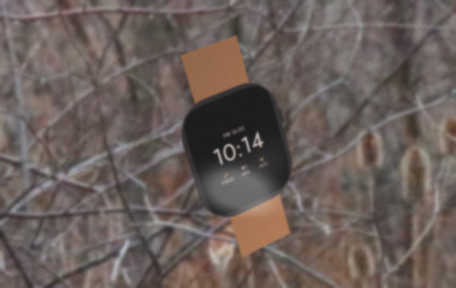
10.14
